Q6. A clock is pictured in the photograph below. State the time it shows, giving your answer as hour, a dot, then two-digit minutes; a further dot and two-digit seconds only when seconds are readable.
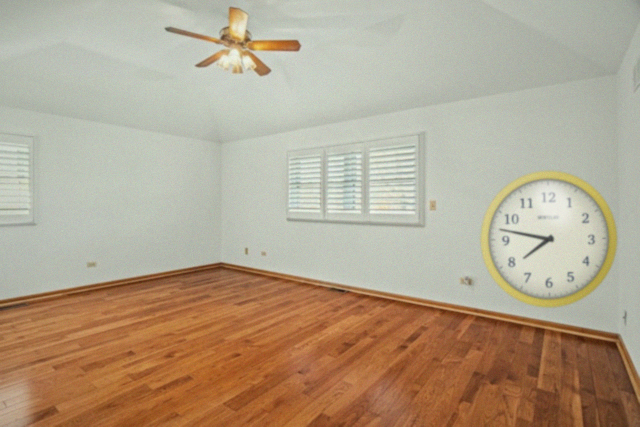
7.47
